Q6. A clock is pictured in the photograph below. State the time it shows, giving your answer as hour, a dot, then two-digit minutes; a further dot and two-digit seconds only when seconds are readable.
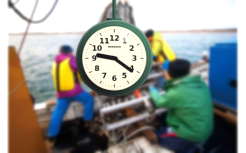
9.21
